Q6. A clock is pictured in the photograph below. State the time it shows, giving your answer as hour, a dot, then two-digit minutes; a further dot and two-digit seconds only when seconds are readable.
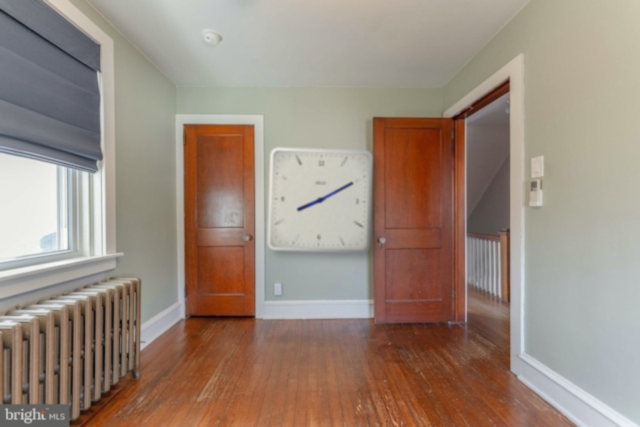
8.10
